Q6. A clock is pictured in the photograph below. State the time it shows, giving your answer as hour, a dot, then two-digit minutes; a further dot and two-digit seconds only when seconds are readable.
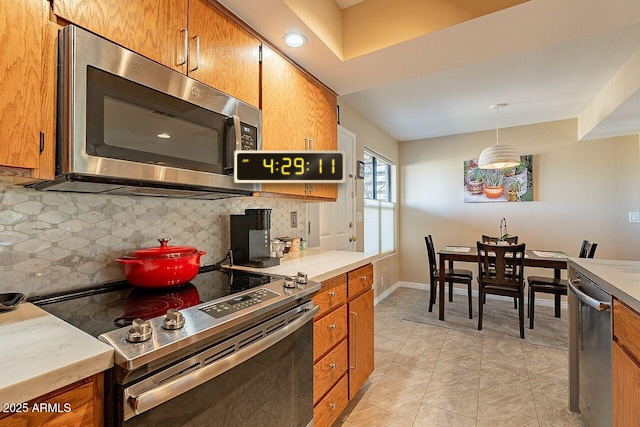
4.29.11
